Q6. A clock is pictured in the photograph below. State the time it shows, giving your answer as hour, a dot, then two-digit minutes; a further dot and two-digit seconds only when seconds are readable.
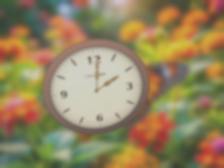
2.01
